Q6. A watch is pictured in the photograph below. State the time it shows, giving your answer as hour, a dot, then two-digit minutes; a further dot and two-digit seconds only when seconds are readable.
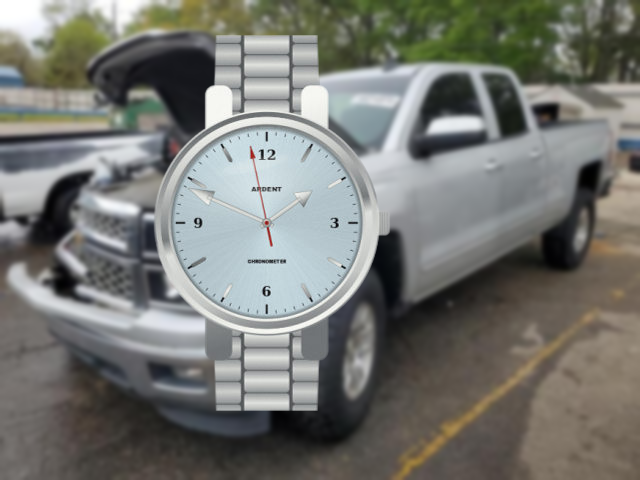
1.48.58
